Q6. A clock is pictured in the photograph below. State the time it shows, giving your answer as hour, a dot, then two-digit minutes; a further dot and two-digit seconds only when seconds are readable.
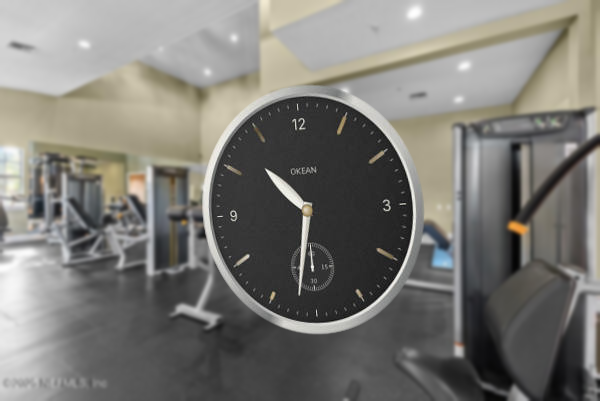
10.32
